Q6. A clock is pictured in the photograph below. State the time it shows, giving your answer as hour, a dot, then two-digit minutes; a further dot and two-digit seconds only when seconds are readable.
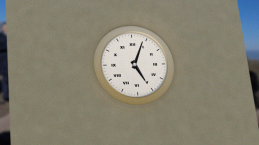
5.04
